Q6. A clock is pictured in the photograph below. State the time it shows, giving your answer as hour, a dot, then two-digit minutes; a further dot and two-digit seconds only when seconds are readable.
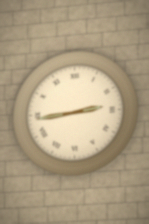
2.44
